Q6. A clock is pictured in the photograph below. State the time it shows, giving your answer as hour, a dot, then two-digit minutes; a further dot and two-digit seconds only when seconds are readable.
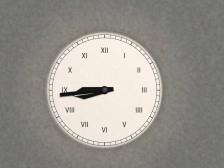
8.44
